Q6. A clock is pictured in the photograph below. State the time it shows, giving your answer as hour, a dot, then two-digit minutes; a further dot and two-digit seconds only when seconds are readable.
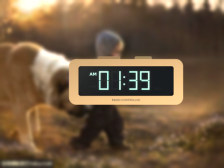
1.39
